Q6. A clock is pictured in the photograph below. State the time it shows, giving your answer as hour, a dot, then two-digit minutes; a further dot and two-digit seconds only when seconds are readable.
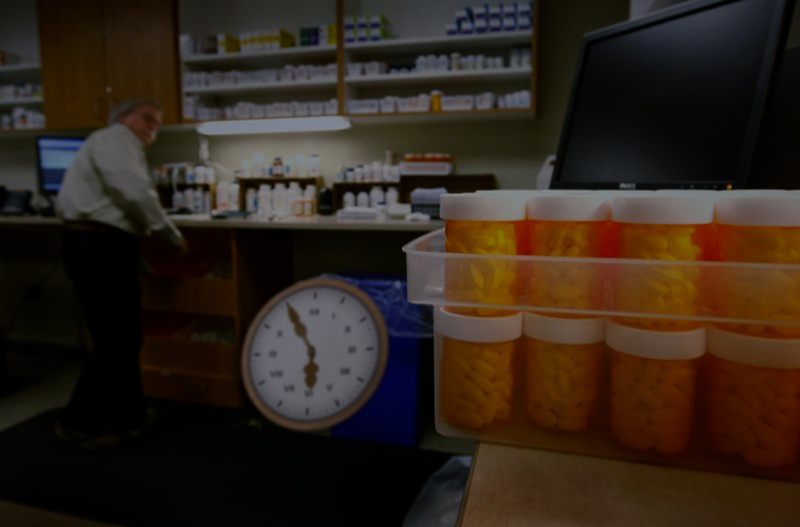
5.55
